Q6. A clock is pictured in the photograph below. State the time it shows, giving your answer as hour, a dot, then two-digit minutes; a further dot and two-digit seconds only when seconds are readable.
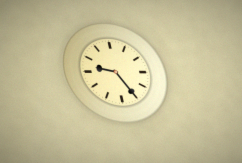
9.25
